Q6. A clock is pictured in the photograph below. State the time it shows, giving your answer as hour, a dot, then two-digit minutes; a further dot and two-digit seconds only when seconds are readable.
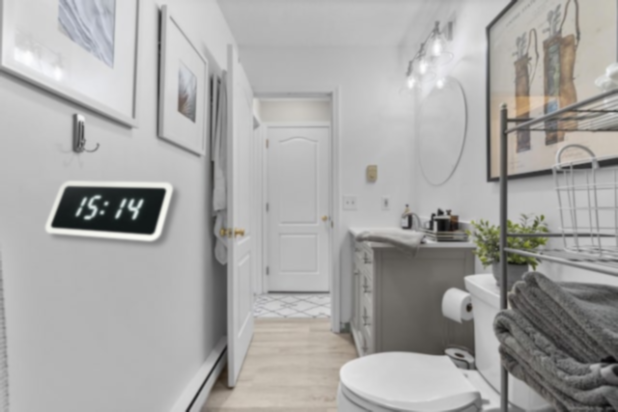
15.14
